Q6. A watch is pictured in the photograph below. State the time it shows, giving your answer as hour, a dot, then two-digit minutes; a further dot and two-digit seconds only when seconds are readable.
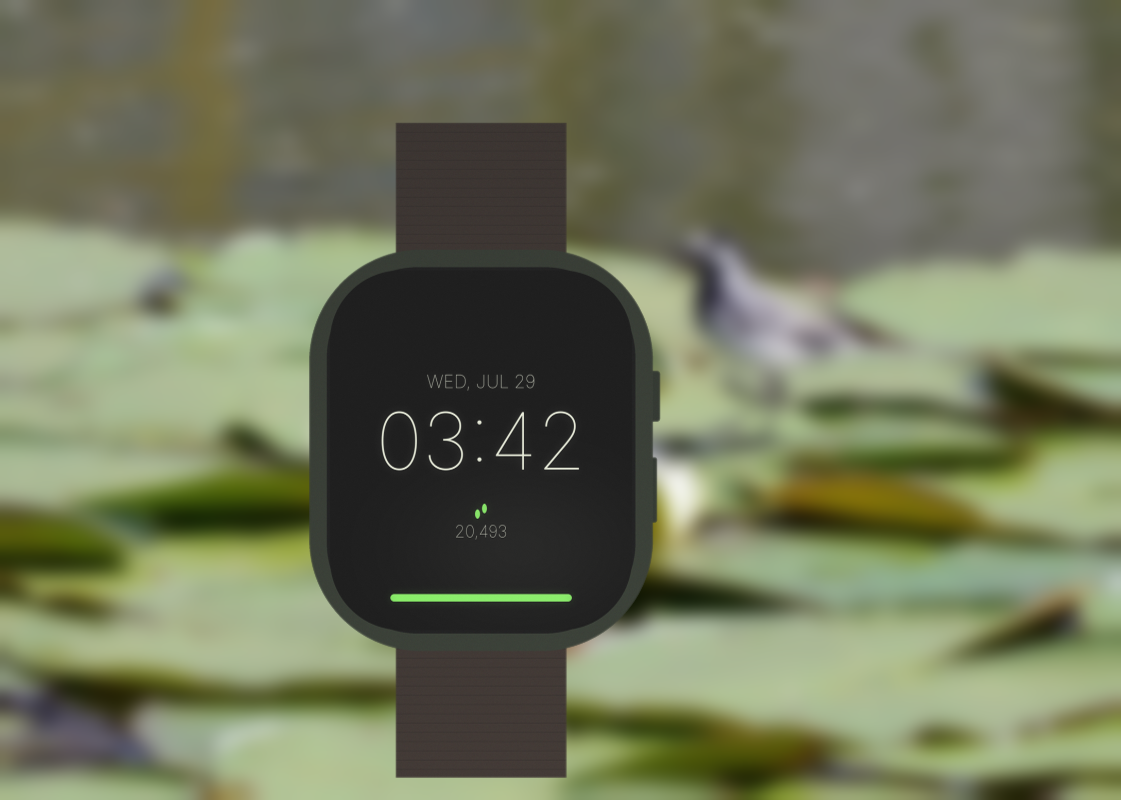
3.42
